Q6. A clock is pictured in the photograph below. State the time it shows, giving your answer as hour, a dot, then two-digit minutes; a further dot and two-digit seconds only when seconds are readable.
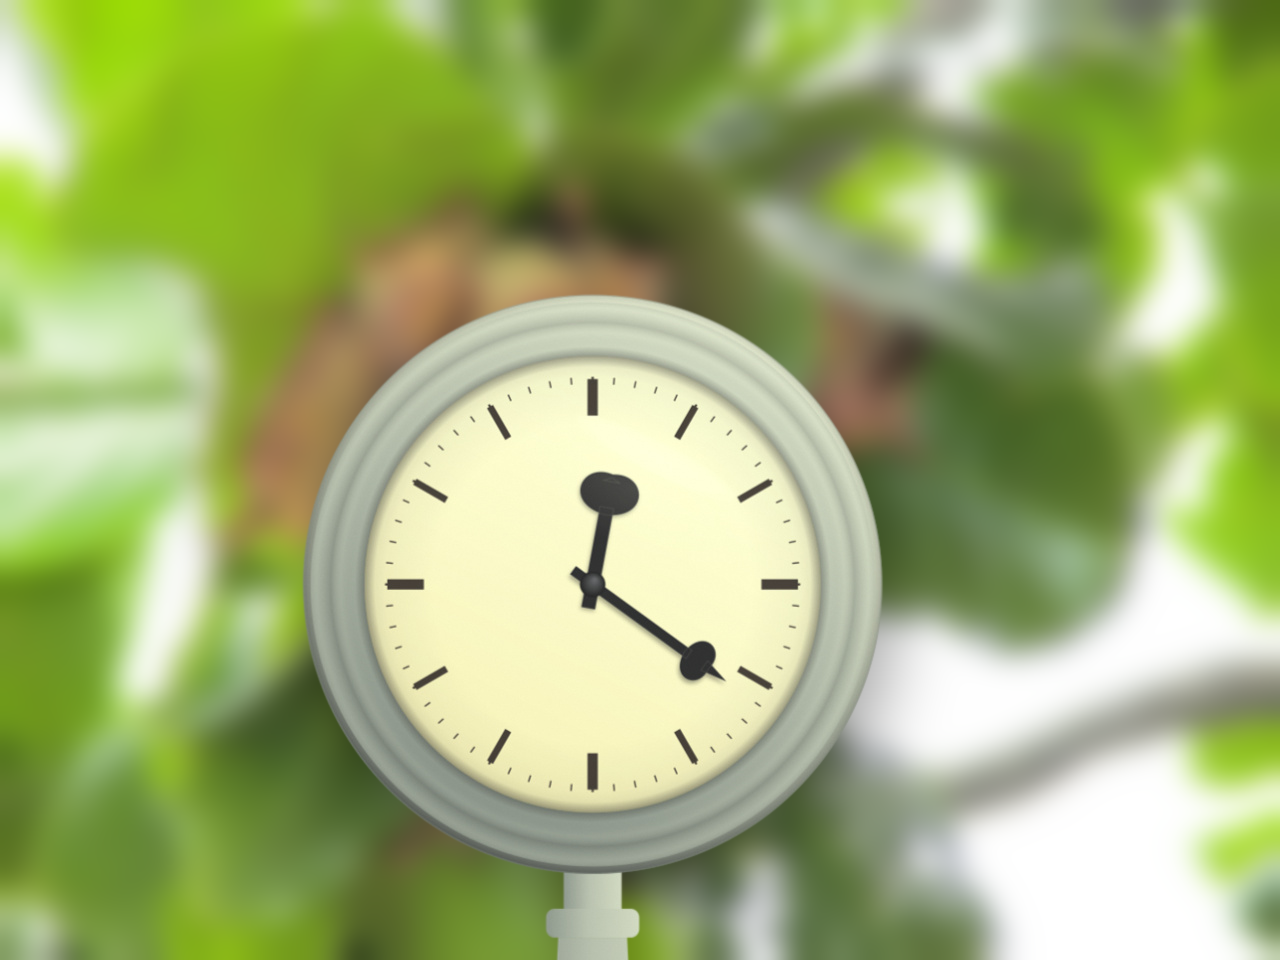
12.21
